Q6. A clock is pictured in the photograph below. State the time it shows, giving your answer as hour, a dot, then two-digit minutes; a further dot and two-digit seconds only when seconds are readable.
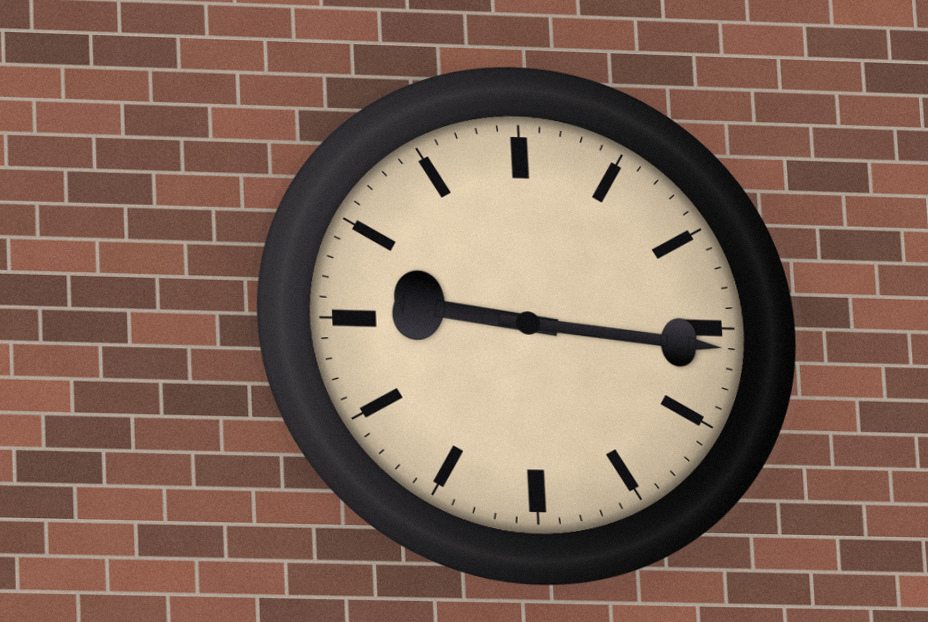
9.16
